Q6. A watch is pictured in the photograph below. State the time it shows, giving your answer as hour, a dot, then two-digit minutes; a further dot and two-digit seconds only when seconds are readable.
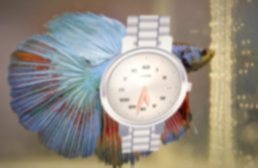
5.32
